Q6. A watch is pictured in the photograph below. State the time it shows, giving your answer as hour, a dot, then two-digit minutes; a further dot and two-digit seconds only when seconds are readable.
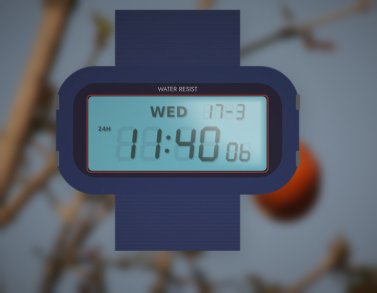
11.40.06
